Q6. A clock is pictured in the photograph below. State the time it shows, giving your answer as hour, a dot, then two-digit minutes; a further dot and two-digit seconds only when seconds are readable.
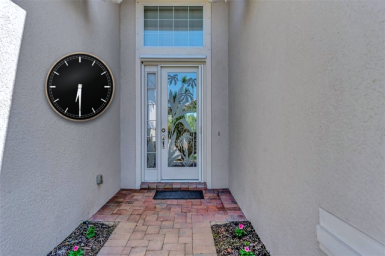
6.30
